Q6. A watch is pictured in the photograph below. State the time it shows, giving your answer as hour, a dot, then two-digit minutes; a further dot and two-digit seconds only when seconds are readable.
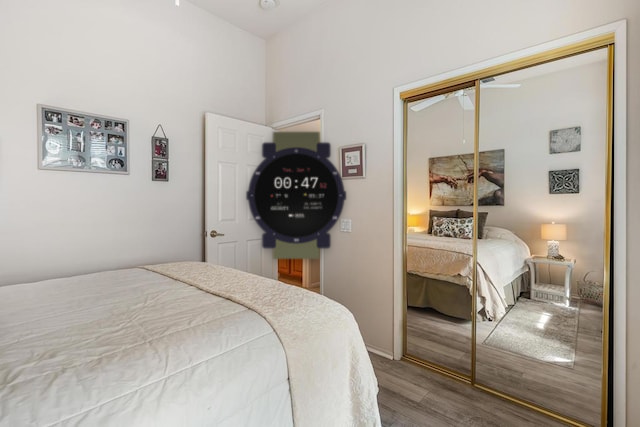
0.47
